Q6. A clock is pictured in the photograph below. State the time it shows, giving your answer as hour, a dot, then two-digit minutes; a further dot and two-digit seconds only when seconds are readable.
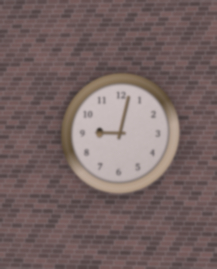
9.02
